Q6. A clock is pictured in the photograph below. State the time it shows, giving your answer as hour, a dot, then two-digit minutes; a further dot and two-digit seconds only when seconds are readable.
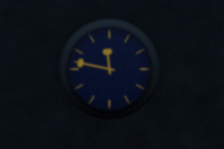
11.47
